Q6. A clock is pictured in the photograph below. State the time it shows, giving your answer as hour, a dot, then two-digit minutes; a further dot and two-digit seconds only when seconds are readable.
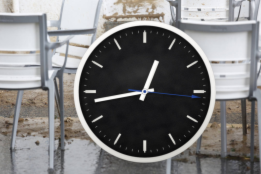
12.43.16
